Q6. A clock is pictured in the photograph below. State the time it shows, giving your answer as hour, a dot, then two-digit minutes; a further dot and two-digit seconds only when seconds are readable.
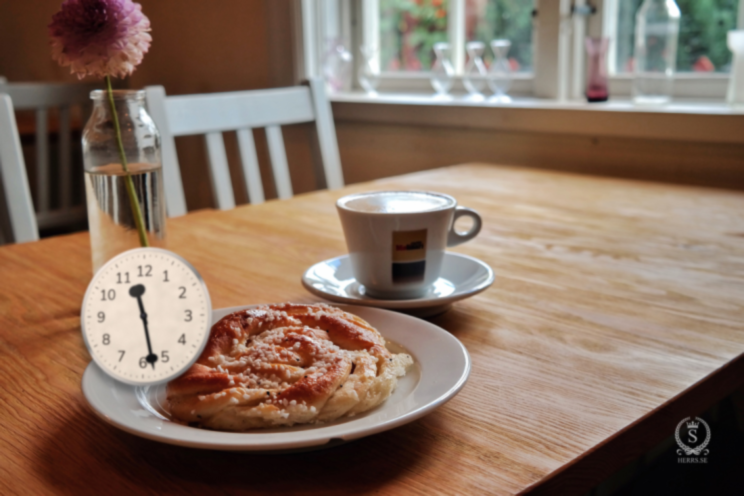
11.28
